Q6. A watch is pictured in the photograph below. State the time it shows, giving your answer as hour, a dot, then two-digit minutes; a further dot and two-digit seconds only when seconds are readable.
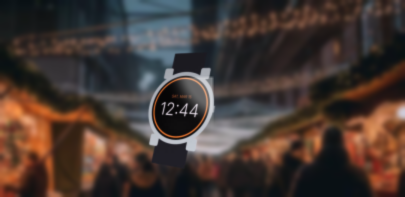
12.44
